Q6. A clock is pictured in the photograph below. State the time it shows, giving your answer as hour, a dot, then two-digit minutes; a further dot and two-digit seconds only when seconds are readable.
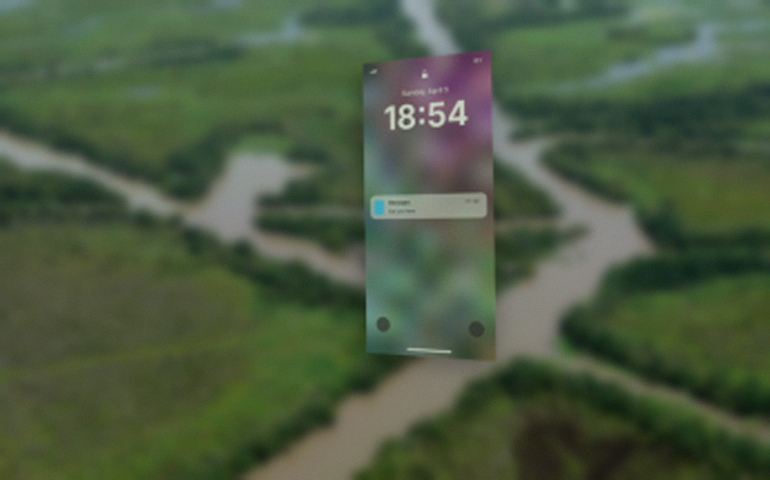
18.54
